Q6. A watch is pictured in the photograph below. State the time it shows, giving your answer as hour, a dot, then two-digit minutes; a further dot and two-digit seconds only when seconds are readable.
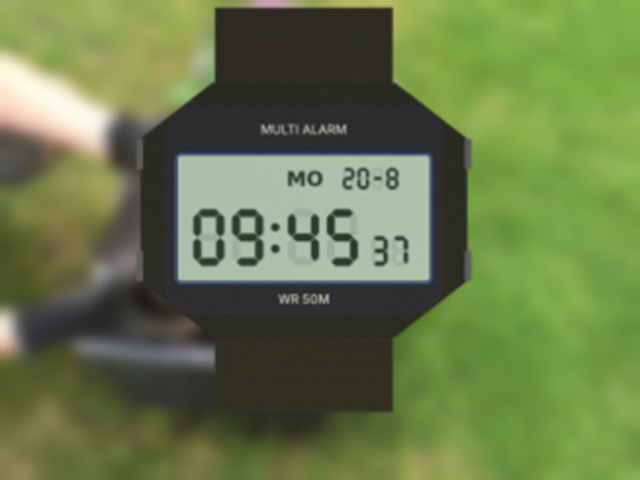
9.45.37
